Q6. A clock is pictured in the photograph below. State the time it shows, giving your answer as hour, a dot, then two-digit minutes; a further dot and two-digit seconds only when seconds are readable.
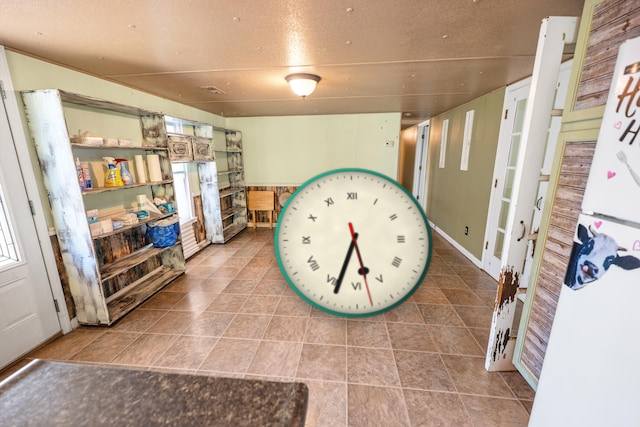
5.33.28
